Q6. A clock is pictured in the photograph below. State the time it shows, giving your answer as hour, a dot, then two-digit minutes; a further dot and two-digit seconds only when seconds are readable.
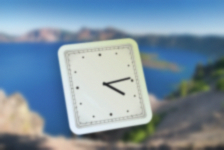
4.14
